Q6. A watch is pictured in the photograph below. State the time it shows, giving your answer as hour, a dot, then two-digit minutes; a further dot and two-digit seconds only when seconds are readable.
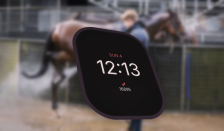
12.13
